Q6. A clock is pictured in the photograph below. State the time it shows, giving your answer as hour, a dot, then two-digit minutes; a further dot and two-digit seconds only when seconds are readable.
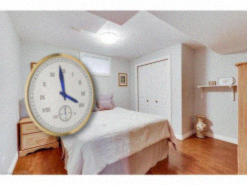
3.59
